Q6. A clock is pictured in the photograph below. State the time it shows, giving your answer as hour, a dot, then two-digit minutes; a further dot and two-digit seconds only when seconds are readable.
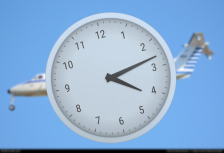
4.13
